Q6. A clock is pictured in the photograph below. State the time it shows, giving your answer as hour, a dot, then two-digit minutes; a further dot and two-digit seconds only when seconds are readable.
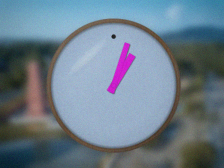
1.03
